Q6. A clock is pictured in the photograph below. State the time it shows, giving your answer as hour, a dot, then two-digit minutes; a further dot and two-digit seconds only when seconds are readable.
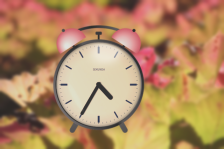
4.35
